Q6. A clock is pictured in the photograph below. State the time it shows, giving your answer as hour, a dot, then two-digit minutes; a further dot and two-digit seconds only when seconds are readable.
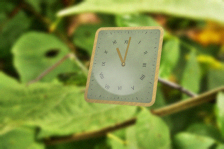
11.01
